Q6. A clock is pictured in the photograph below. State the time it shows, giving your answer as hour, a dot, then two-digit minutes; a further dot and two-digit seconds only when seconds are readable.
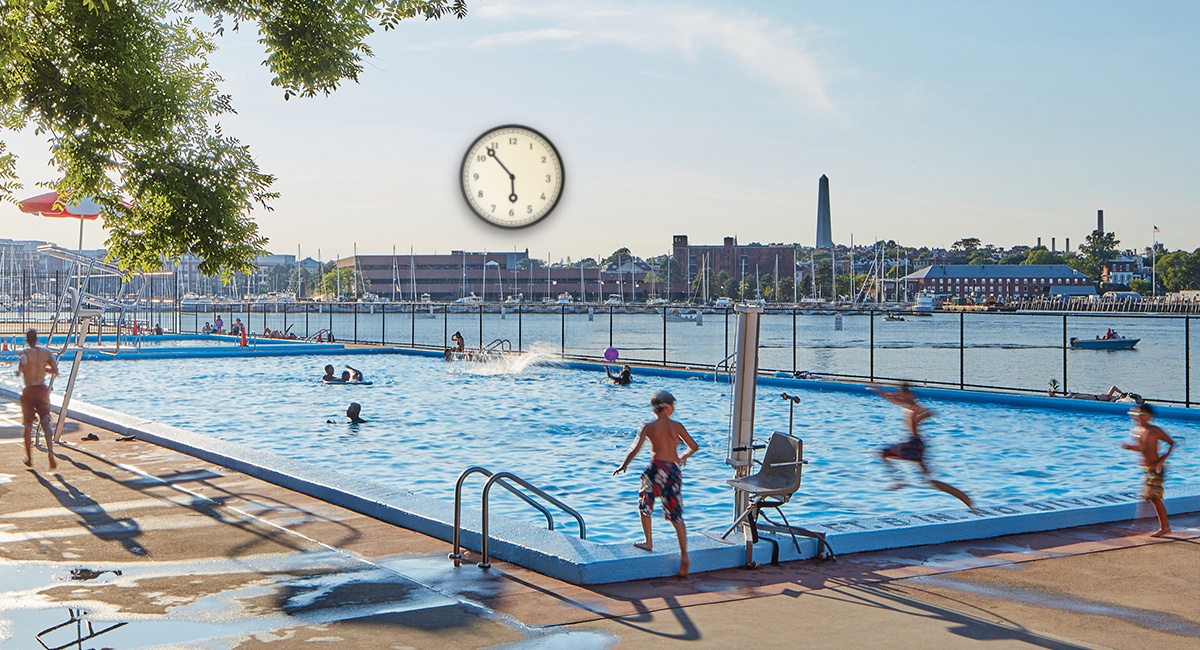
5.53
